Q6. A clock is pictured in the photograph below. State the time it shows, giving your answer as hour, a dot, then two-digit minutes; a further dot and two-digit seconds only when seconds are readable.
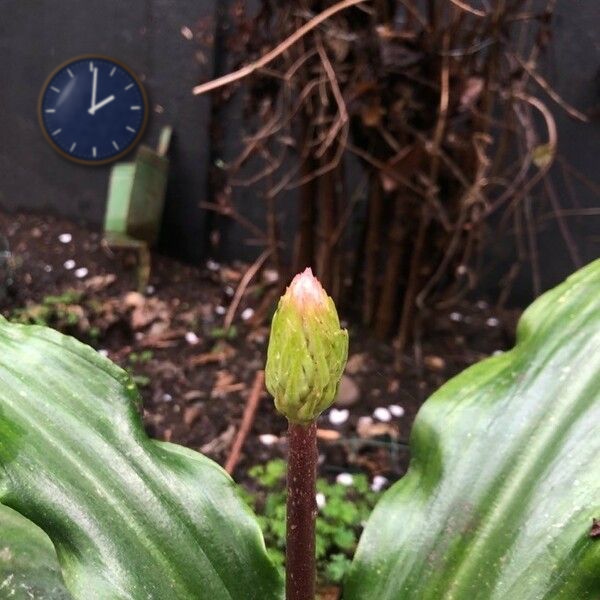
2.01
